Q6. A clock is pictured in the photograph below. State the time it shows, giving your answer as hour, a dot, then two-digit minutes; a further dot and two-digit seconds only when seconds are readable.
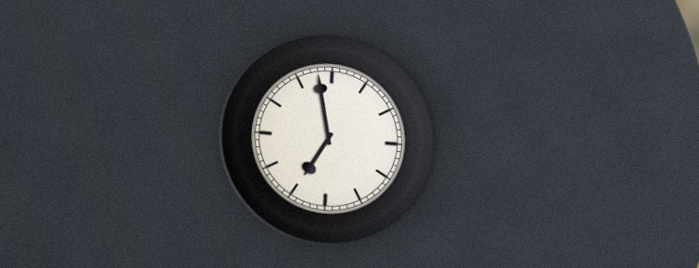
6.58
